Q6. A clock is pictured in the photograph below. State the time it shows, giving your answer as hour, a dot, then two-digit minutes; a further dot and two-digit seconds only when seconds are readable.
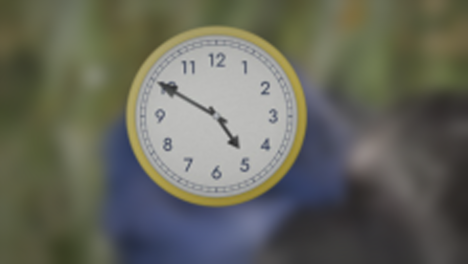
4.50
